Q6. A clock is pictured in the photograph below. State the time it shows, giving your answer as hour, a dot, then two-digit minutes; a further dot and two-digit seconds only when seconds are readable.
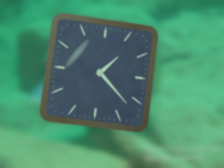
1.22
